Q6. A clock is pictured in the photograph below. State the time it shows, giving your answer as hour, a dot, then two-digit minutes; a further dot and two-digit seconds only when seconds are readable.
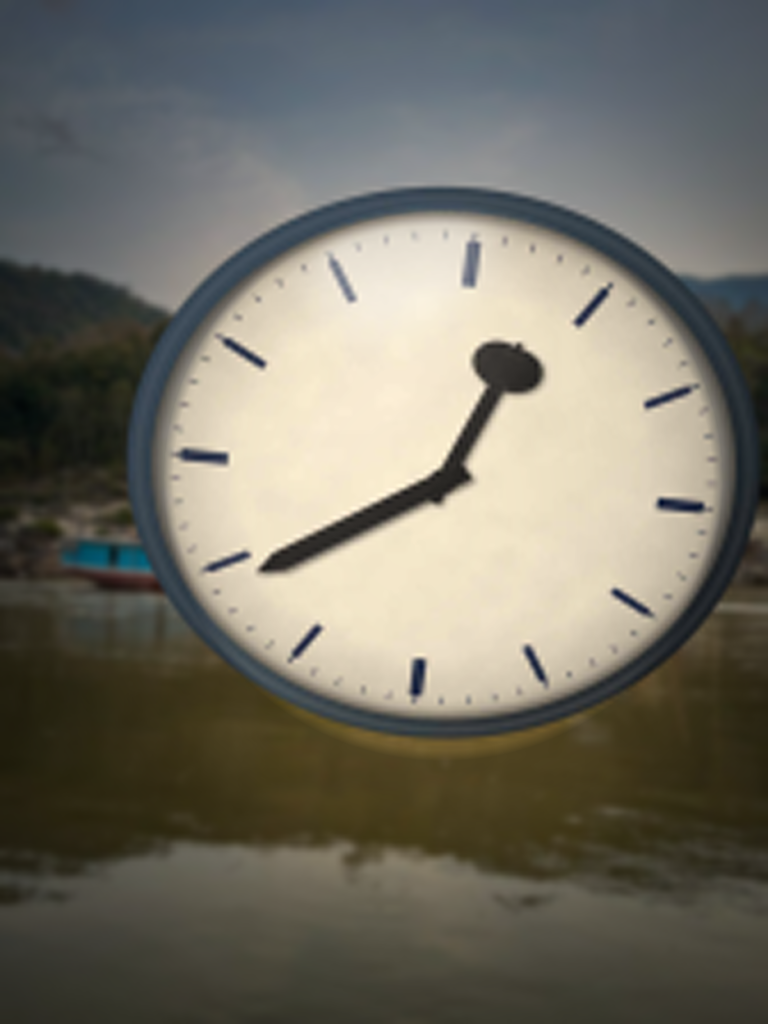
12.39
